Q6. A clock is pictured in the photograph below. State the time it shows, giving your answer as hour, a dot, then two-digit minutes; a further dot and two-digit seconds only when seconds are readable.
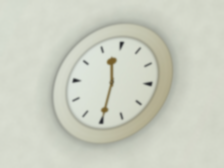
11.30
